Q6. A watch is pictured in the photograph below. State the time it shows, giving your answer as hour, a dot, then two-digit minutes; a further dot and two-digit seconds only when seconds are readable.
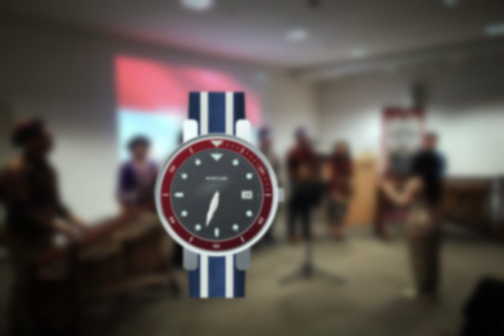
6.33
